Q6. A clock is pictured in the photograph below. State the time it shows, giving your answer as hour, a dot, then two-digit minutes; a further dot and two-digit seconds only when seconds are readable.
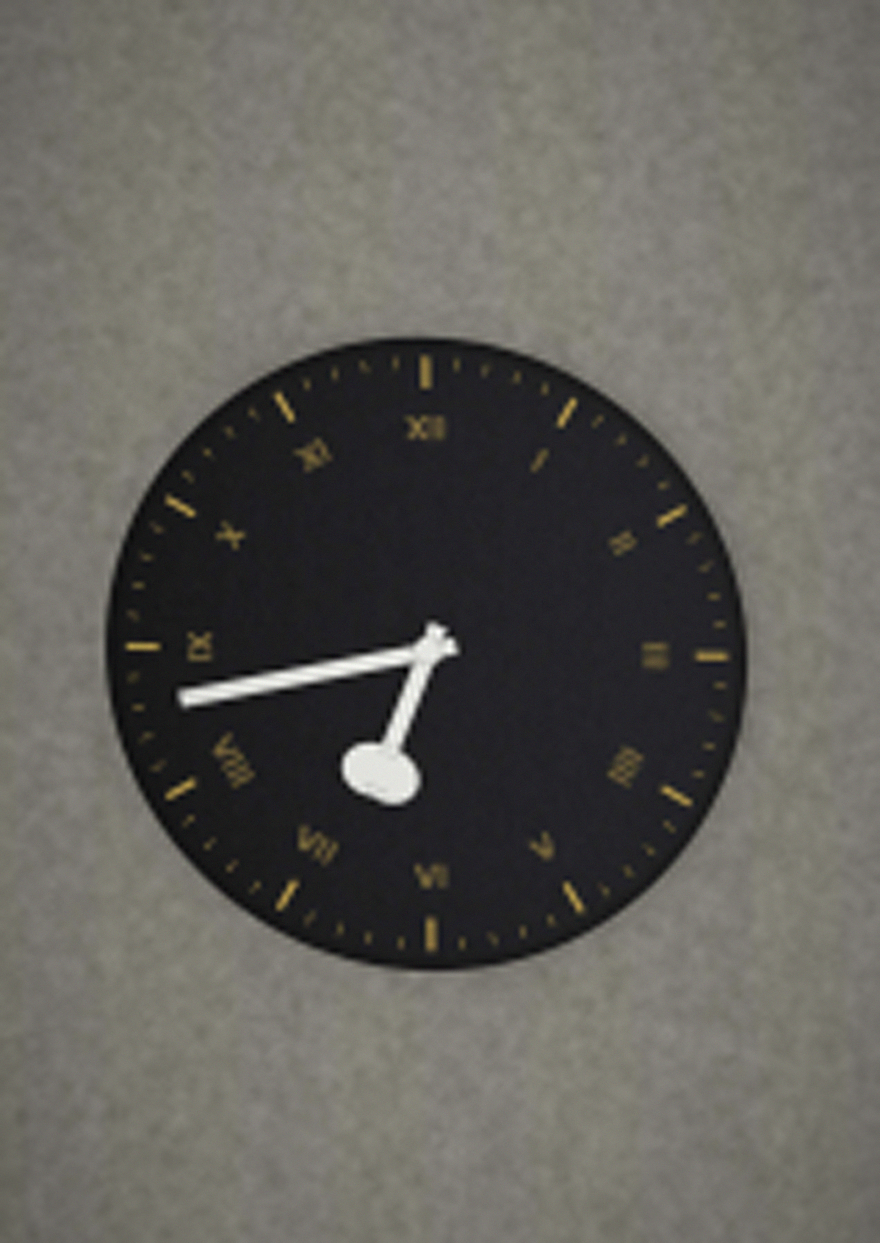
6.43
